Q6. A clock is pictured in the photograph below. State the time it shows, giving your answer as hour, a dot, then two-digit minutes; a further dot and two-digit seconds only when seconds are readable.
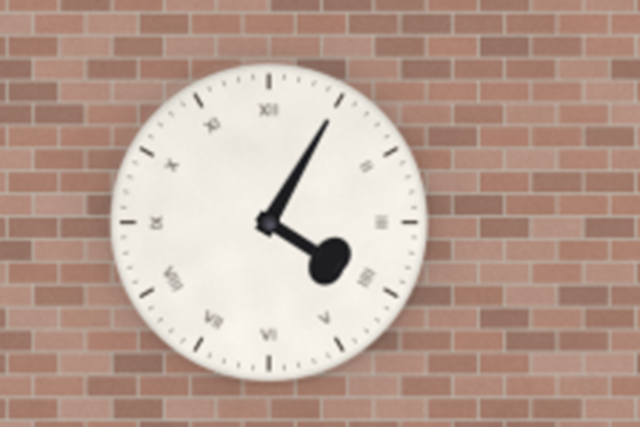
4.05
